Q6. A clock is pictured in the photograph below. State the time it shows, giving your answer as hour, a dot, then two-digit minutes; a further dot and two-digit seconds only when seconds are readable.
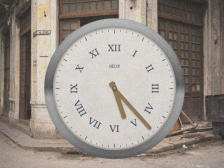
5.23
